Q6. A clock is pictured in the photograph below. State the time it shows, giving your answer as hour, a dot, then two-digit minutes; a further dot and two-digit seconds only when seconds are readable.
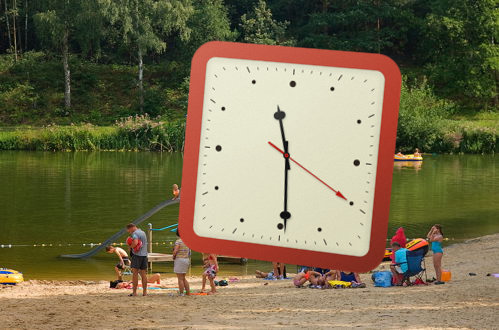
11.29.20
